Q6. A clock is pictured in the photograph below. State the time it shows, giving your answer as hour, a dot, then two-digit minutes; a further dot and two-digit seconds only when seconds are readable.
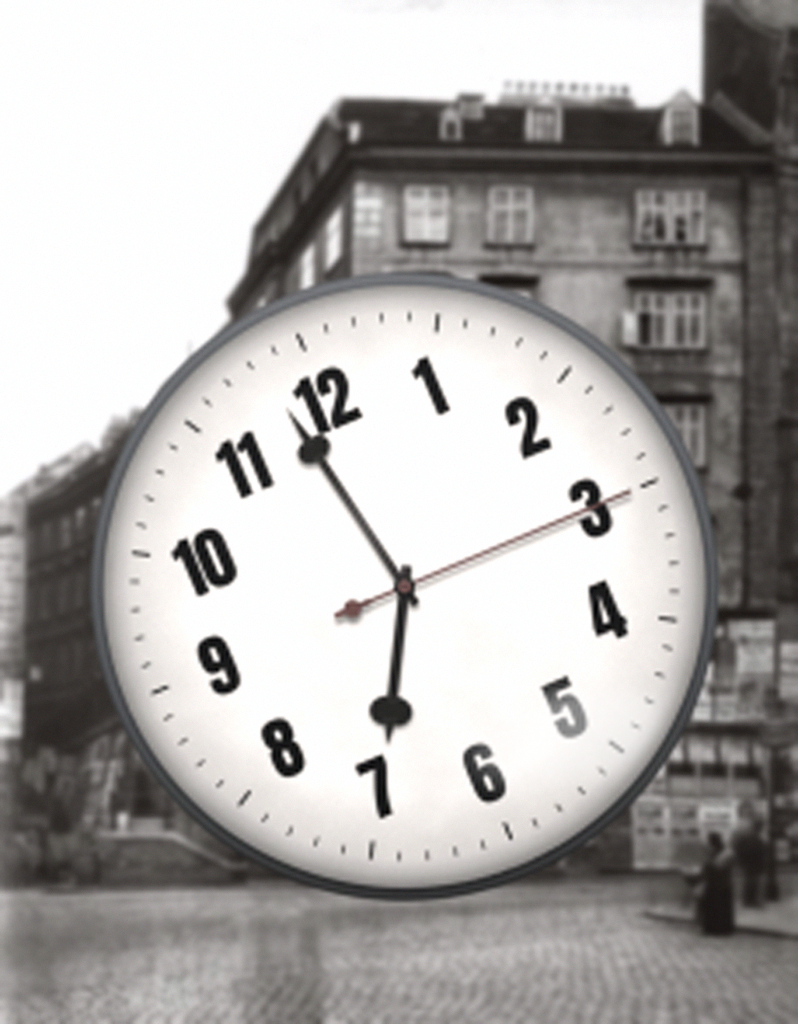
6.58.15
